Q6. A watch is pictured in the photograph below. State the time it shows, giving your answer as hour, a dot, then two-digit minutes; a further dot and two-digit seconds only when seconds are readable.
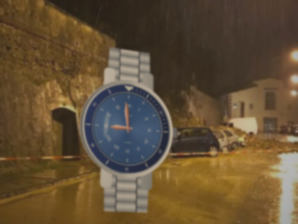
8.59
